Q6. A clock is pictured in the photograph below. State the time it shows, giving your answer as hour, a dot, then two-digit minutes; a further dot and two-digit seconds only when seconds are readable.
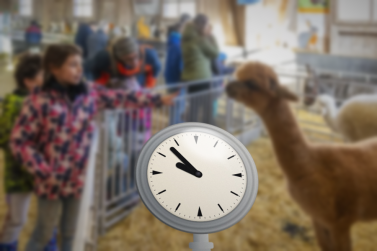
9.53
